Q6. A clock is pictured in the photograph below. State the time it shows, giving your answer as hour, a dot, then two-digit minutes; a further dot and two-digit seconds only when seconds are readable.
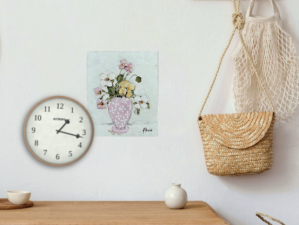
1.17
